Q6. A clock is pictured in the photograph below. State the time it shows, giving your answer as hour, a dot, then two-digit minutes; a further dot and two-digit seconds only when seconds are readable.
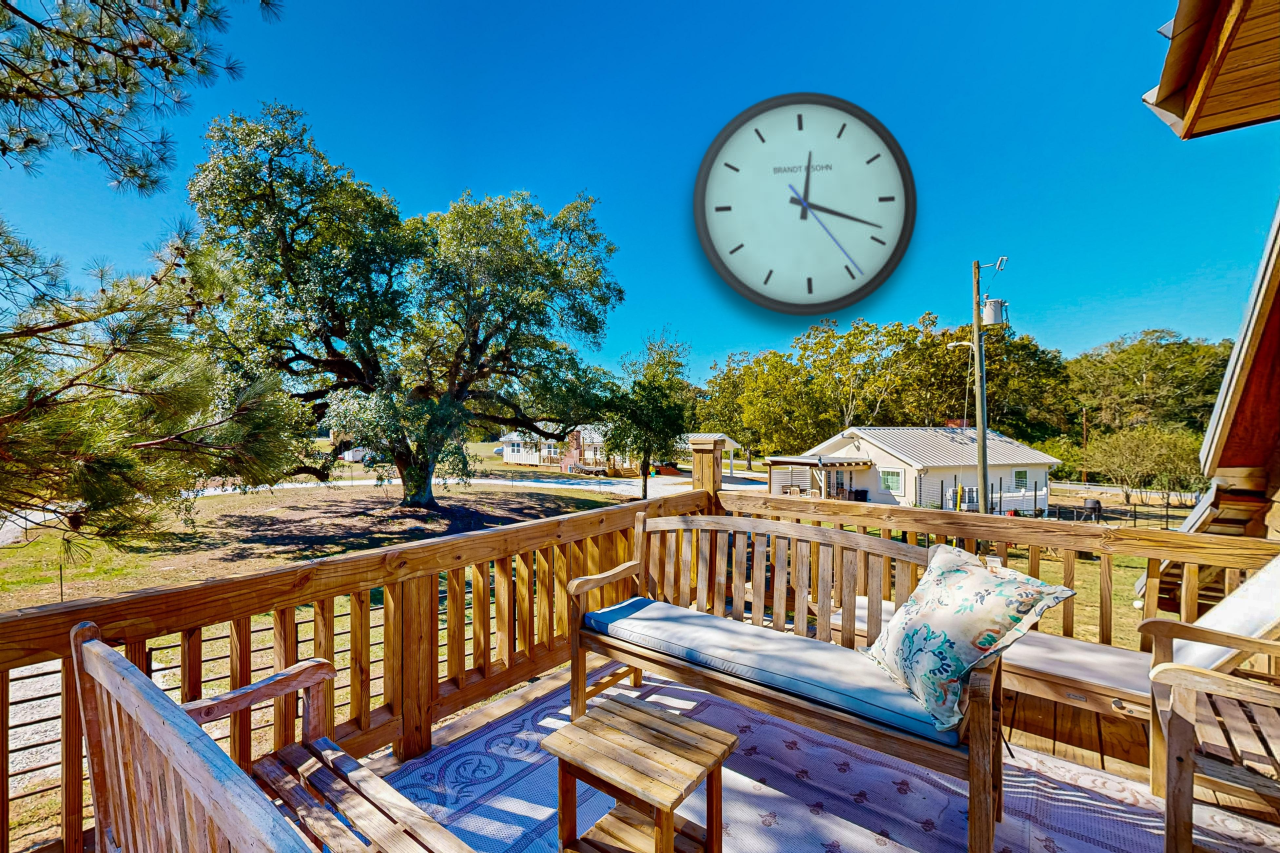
12.18.24
